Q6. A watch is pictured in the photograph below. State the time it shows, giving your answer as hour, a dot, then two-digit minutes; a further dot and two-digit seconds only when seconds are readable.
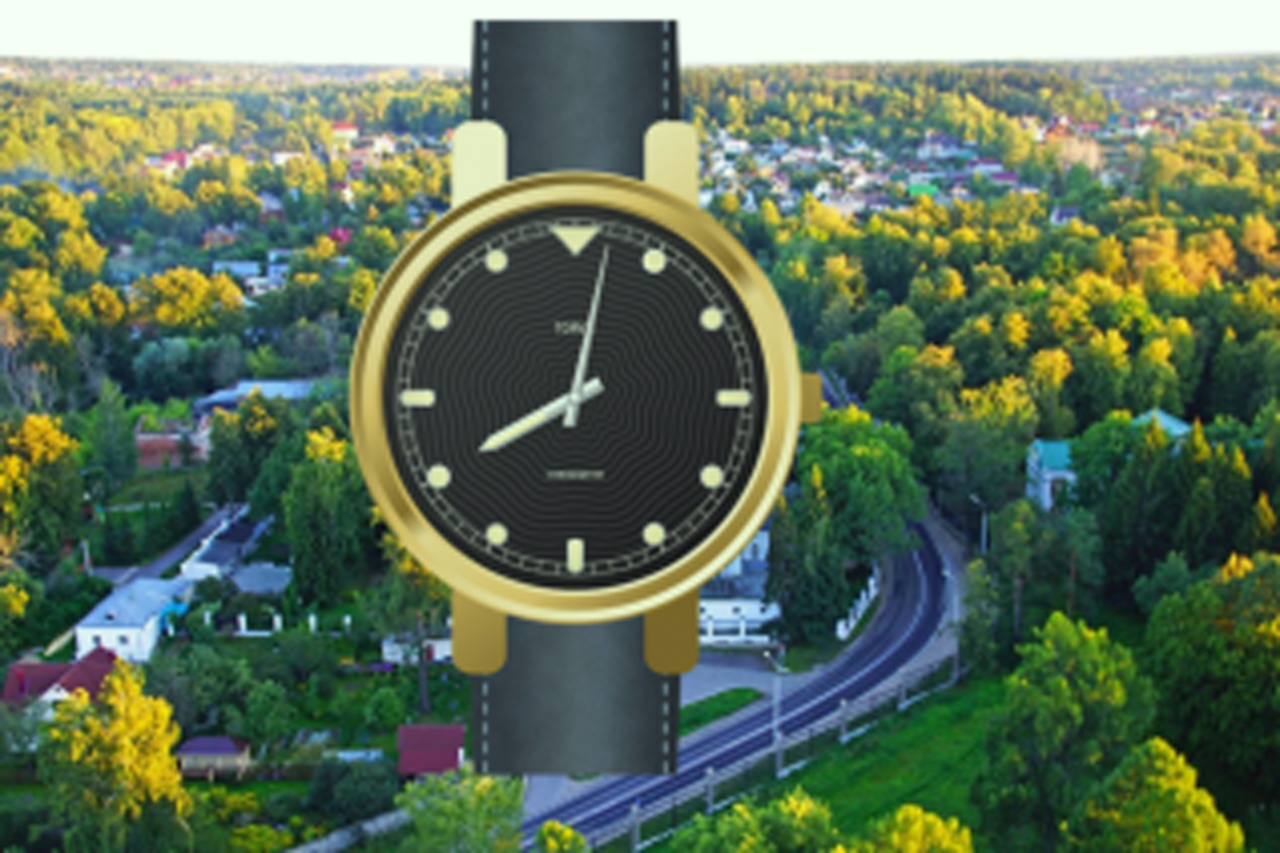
8.02
